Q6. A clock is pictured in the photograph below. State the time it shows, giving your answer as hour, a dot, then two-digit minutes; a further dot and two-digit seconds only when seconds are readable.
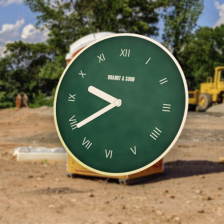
9.39
